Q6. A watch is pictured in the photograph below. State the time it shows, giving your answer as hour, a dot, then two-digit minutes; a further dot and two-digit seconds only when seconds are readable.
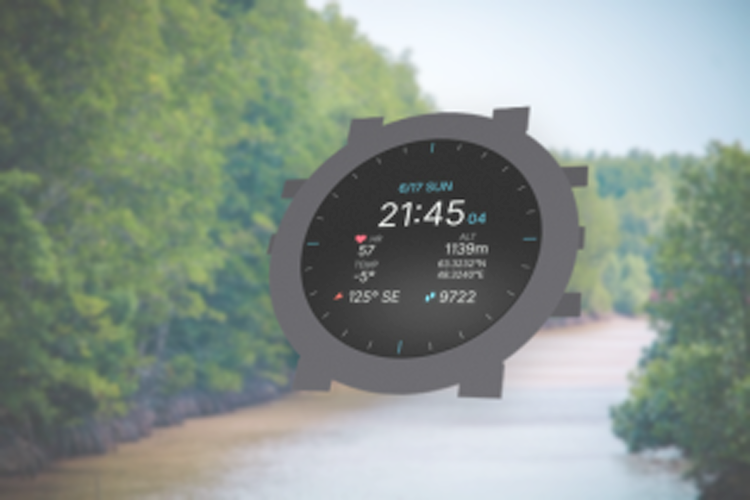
21.45
